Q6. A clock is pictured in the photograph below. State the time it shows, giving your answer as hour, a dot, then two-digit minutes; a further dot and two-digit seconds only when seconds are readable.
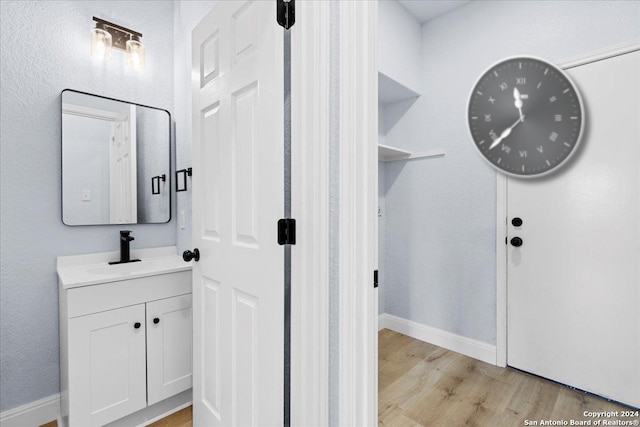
11.38
